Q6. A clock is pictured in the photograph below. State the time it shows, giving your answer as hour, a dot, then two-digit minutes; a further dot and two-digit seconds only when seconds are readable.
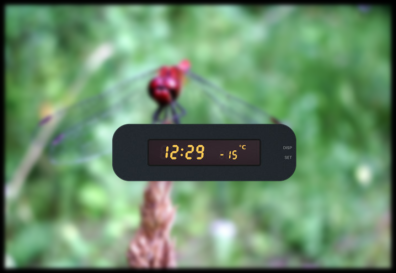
12.29
